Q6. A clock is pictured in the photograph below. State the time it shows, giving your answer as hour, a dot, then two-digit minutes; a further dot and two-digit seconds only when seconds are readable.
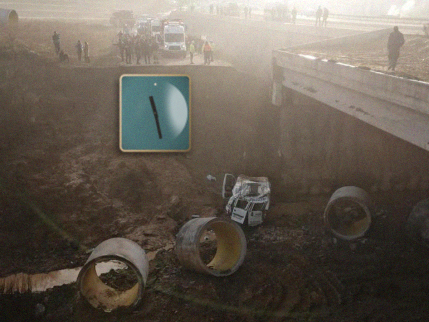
11.28
